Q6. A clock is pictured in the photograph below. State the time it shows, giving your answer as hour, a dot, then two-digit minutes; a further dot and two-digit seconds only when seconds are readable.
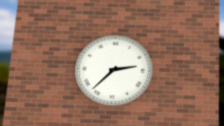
2.37
